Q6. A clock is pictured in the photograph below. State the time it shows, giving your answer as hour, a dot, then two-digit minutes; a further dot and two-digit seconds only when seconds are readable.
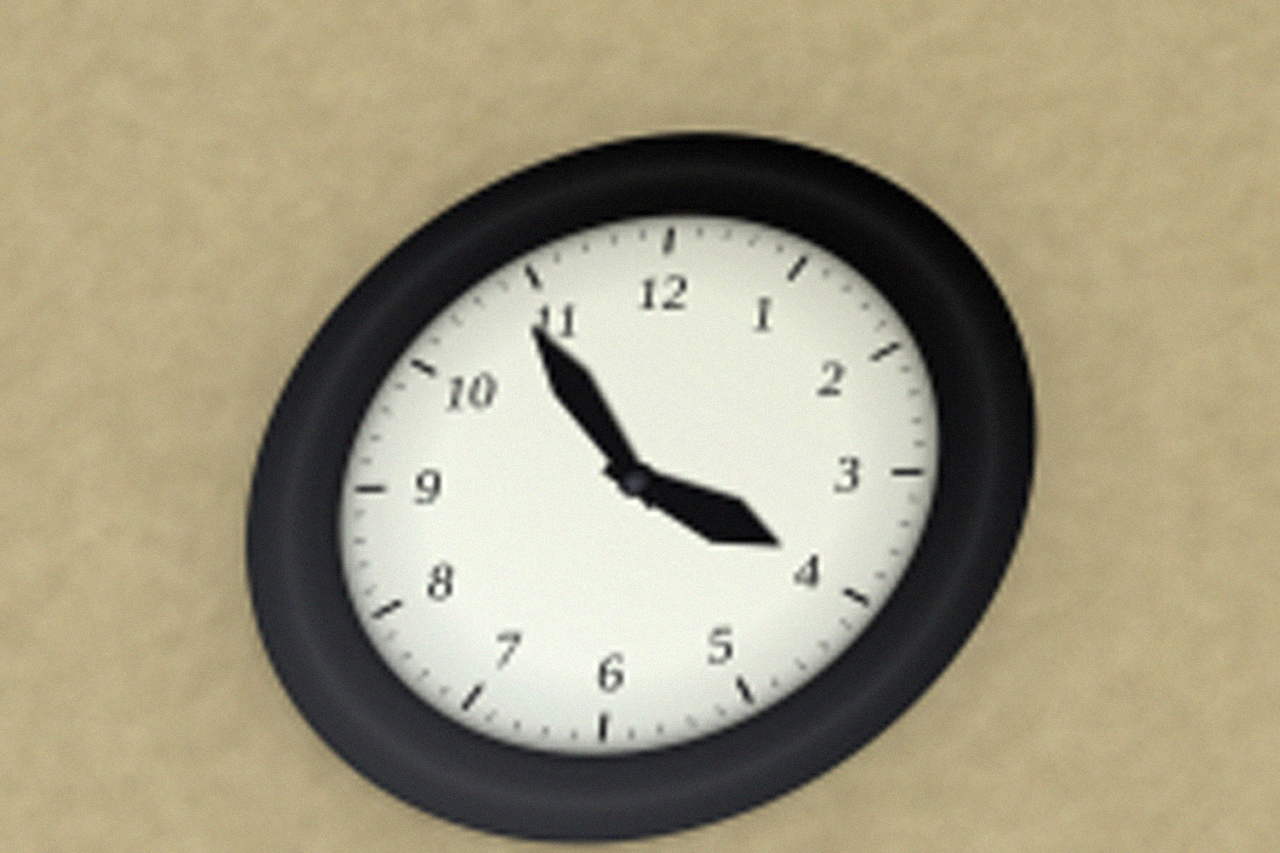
3.54
